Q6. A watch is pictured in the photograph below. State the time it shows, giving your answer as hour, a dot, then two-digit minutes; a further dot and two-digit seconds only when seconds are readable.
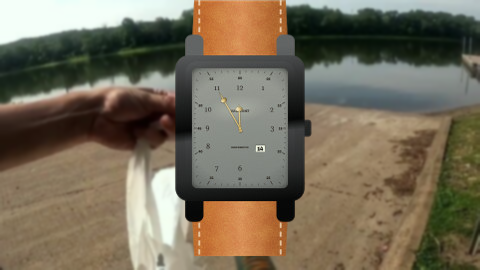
11.55
